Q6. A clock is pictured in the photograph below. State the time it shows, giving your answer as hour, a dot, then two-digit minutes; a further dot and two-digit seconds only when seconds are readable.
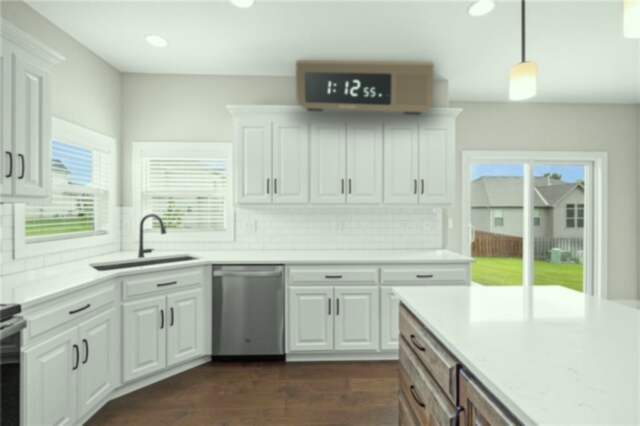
1.12
